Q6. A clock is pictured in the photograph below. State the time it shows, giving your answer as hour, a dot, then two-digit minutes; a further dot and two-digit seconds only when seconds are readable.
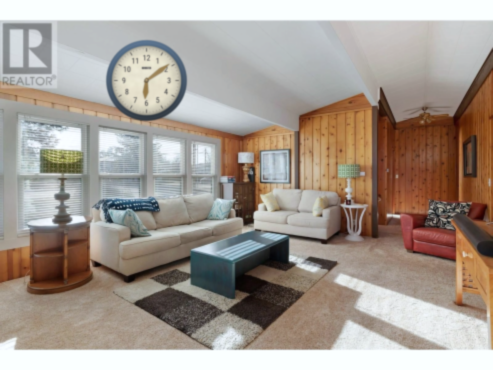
6.09
